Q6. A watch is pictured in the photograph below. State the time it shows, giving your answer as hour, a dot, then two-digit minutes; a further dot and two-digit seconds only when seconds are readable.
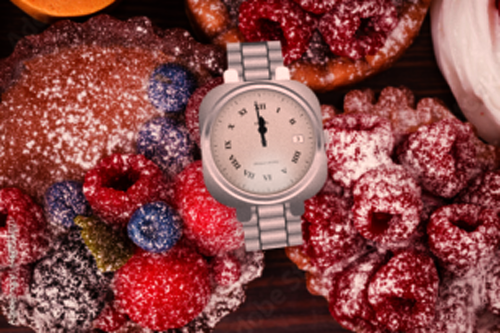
11.59
